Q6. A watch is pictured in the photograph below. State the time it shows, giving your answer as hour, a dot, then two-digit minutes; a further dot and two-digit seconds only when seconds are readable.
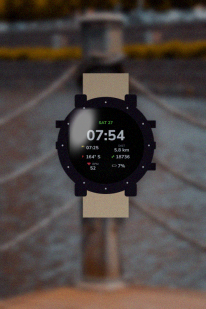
7.54
